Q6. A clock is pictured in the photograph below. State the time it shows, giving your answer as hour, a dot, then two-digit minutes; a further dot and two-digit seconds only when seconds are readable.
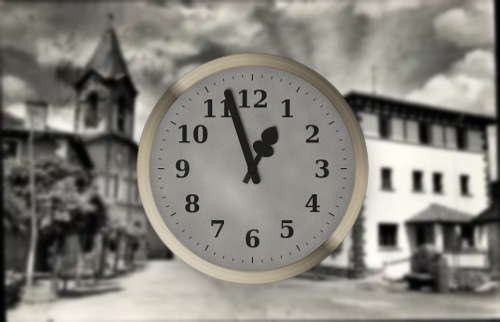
12.57
